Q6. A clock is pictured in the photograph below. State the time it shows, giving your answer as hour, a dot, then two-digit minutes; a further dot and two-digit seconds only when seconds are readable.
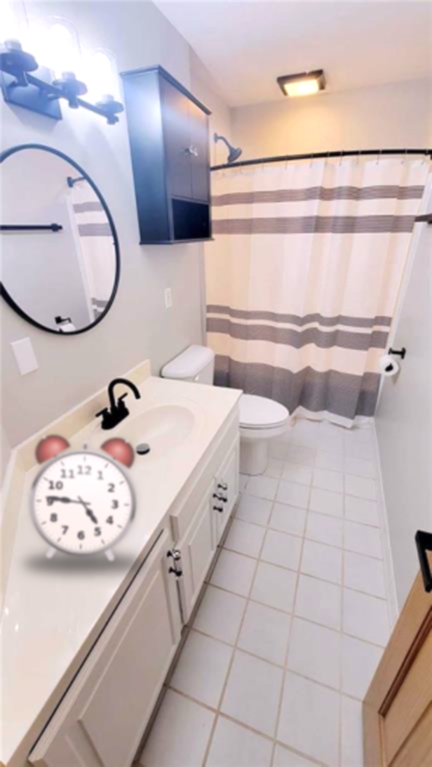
4.46
